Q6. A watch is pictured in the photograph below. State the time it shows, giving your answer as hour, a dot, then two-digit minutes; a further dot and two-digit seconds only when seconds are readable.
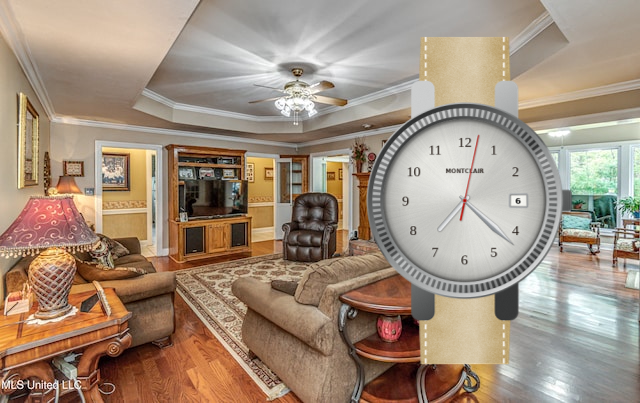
7.22.02
